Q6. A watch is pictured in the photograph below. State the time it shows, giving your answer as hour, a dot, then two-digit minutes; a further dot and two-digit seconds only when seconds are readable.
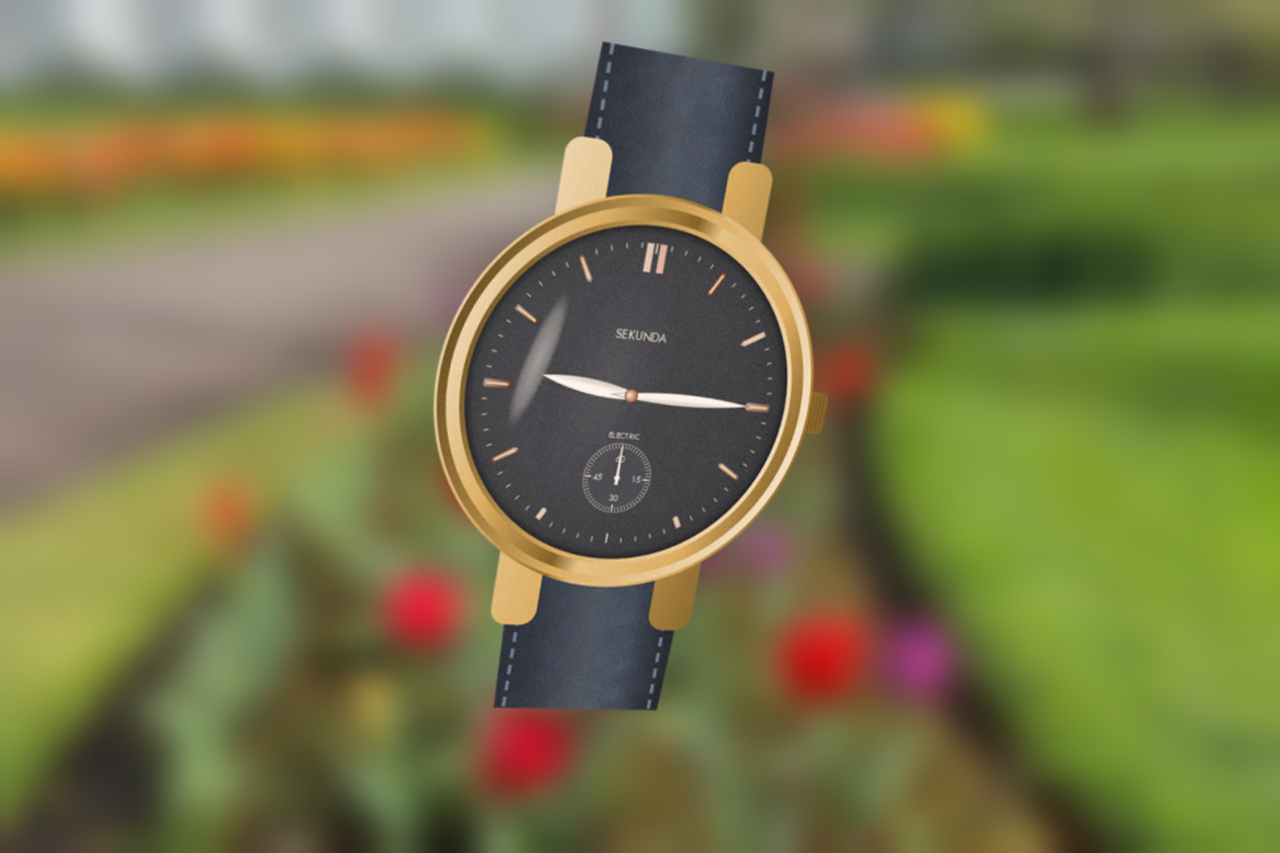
9.15
